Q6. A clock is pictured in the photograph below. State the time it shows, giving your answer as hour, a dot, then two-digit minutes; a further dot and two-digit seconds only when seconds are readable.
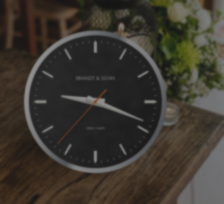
9.18.37
